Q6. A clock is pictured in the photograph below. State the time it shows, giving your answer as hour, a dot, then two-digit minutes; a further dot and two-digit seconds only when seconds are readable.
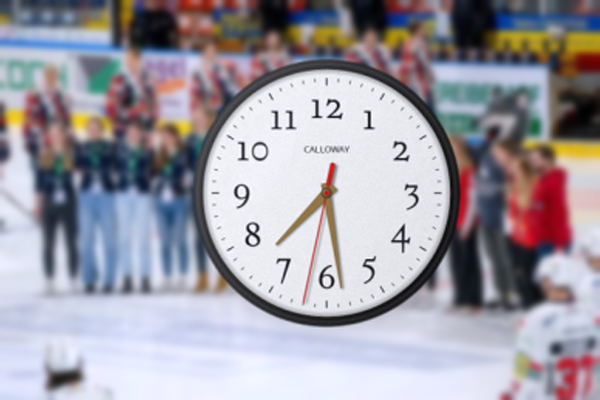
7.28.32
